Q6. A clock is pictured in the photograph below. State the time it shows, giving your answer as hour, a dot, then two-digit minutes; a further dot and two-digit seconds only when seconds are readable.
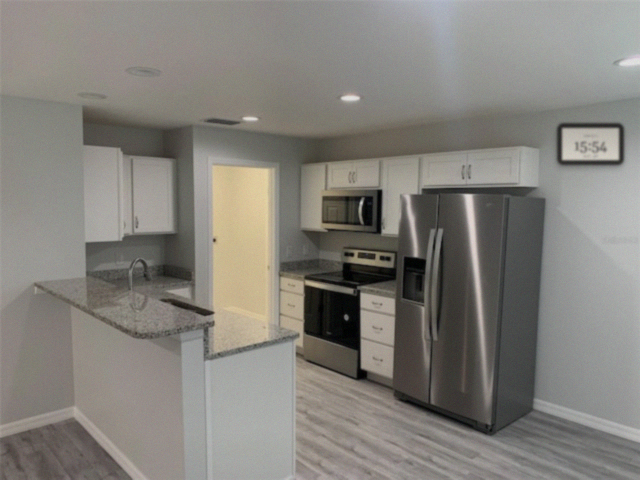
15.54
